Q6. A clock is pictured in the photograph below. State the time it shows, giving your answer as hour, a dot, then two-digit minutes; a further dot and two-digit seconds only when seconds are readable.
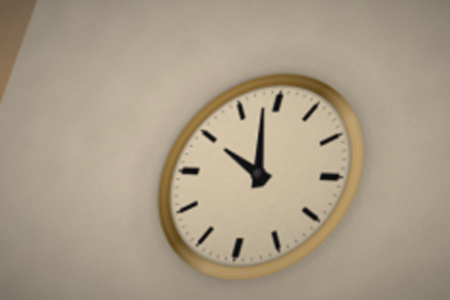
9.58
